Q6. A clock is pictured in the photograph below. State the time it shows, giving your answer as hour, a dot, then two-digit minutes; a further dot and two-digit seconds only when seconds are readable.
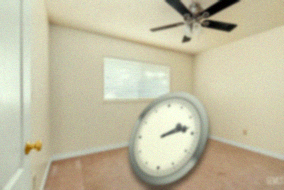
2.13
